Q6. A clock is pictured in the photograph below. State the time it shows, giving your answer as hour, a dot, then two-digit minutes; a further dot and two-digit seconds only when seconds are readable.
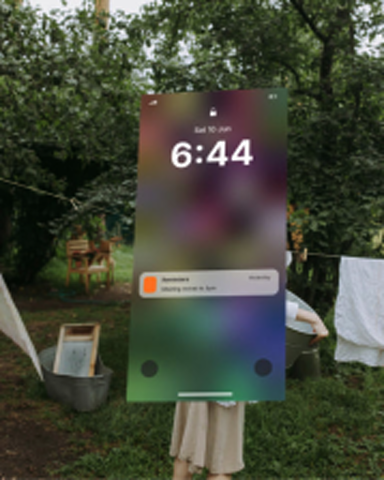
6.44
